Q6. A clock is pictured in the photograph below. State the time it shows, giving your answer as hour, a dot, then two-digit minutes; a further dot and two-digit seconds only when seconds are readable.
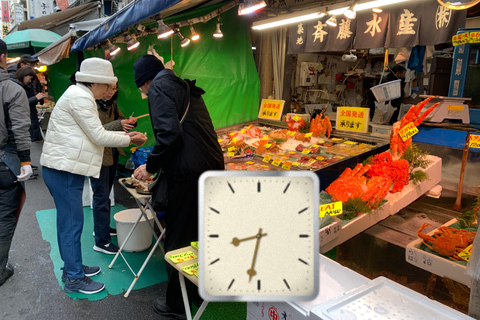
8.32
